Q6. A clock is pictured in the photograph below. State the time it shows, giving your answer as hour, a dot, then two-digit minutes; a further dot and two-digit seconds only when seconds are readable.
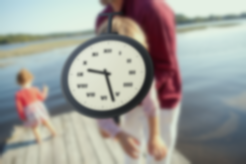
9.27
